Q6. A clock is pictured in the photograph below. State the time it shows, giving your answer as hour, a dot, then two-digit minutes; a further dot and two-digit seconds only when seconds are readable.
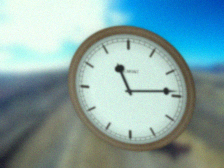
11.14
